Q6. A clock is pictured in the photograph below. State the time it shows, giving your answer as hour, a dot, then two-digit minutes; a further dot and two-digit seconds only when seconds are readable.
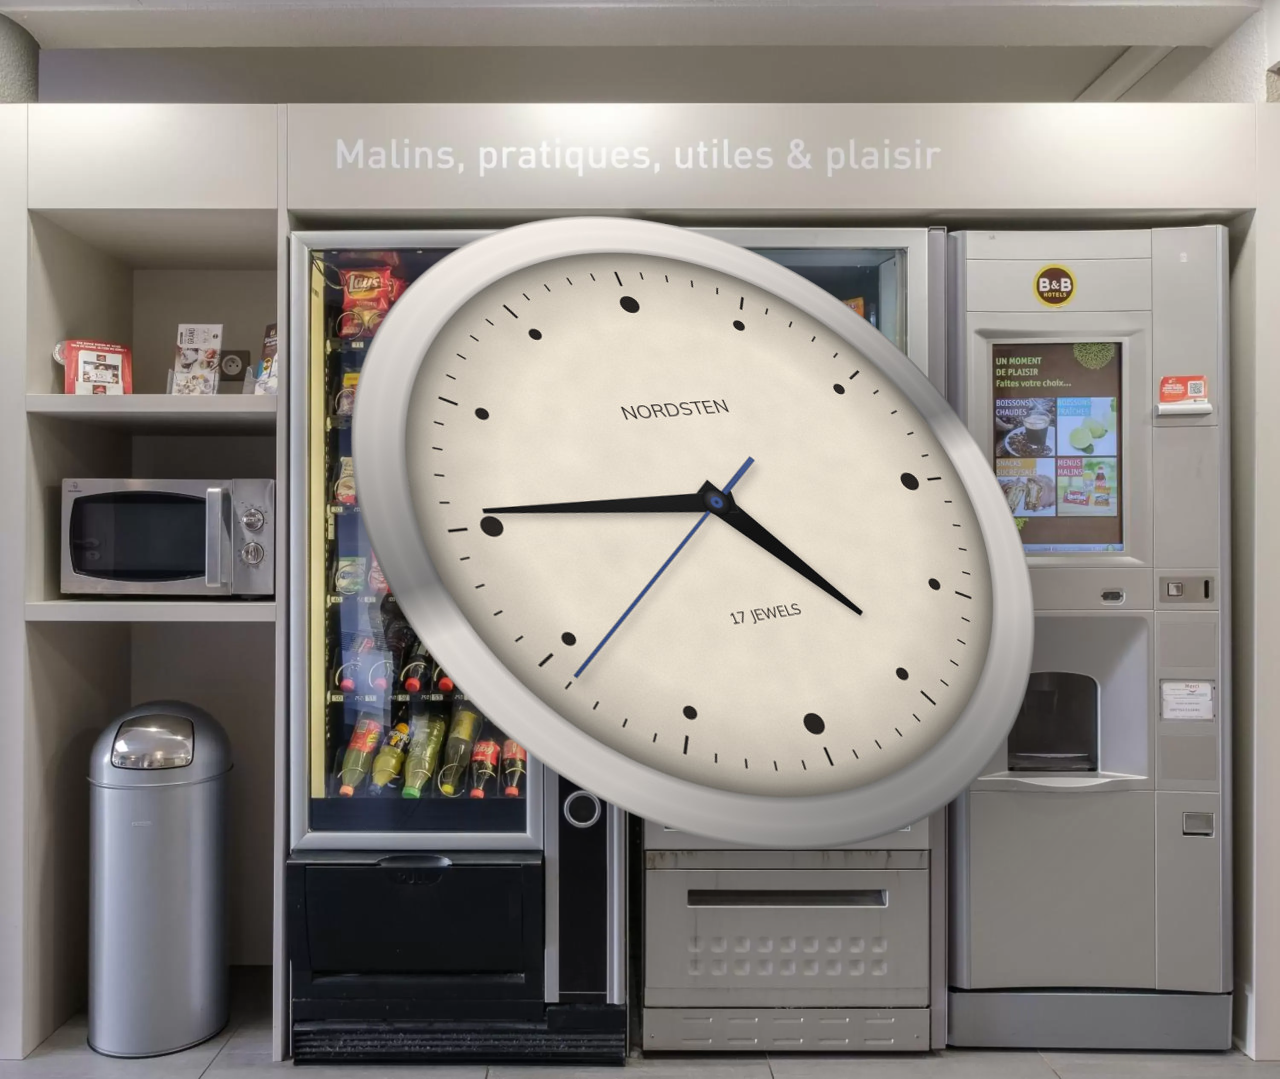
4.45.39
